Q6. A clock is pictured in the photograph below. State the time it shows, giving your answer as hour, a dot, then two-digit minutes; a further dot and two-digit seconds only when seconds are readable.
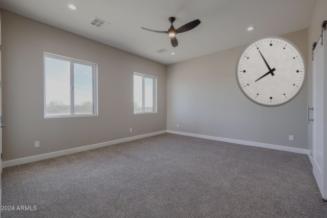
7.55
